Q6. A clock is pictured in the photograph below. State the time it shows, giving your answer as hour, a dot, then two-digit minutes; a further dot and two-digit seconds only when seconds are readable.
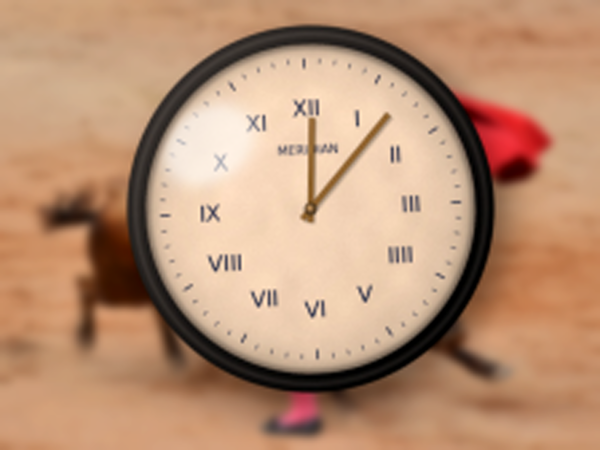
12.07
